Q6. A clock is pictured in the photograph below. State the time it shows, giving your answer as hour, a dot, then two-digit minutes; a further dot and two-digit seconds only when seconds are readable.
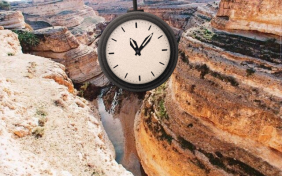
11.07
